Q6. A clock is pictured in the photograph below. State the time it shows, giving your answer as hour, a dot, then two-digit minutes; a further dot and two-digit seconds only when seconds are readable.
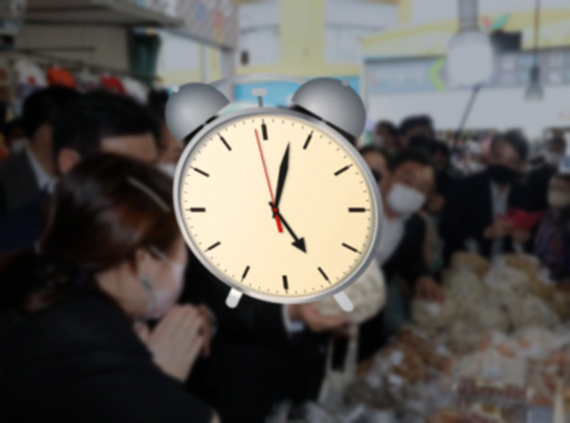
5.02.59
